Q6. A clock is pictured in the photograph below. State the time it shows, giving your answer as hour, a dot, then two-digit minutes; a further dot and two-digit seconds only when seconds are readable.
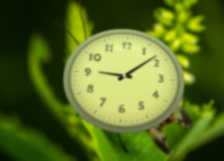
9.08
